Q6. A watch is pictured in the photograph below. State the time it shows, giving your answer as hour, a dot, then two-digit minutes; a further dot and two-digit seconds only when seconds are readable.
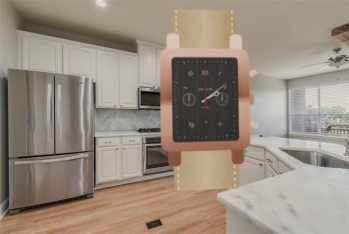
2.09
